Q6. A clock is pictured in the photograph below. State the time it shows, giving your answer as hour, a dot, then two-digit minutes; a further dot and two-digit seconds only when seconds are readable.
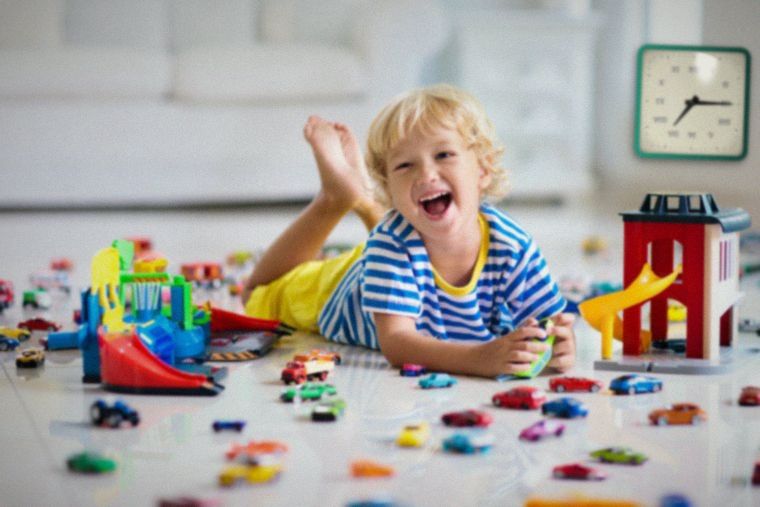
7.15
